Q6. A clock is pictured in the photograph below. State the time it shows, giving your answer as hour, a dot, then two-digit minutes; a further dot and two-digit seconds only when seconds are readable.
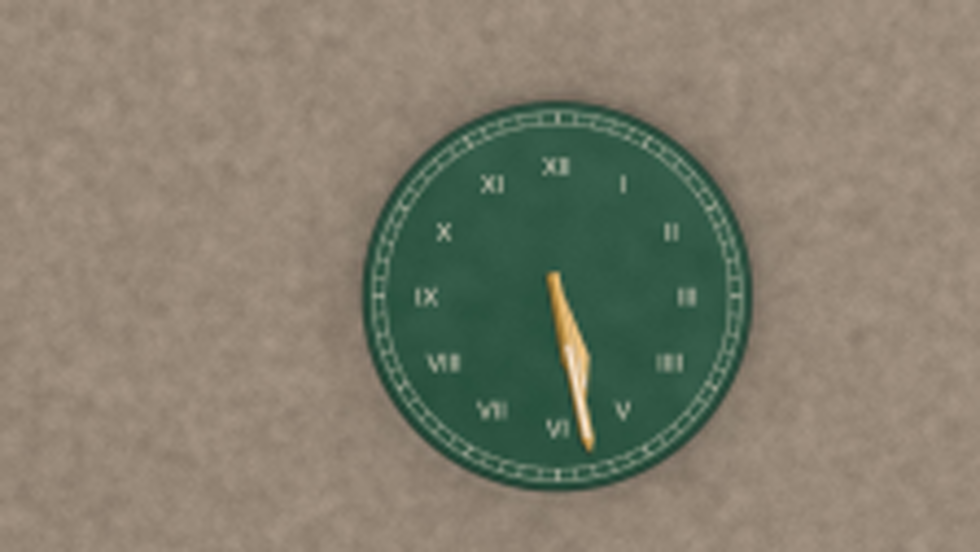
5.28
